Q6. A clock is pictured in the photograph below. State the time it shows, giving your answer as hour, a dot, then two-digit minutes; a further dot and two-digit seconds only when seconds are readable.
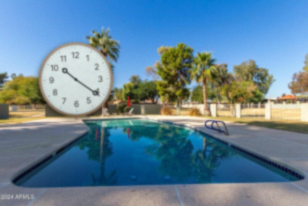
10.21
